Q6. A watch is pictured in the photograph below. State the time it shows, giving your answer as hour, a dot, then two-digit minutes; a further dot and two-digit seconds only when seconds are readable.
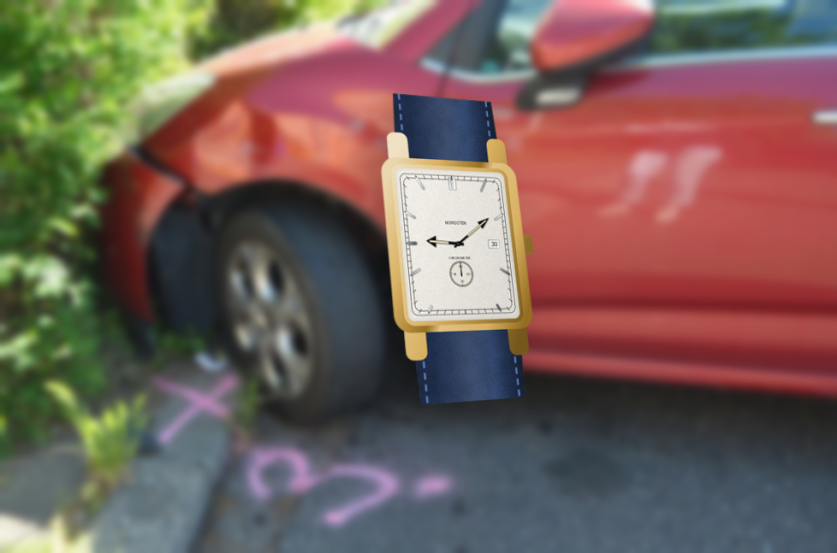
9.09
